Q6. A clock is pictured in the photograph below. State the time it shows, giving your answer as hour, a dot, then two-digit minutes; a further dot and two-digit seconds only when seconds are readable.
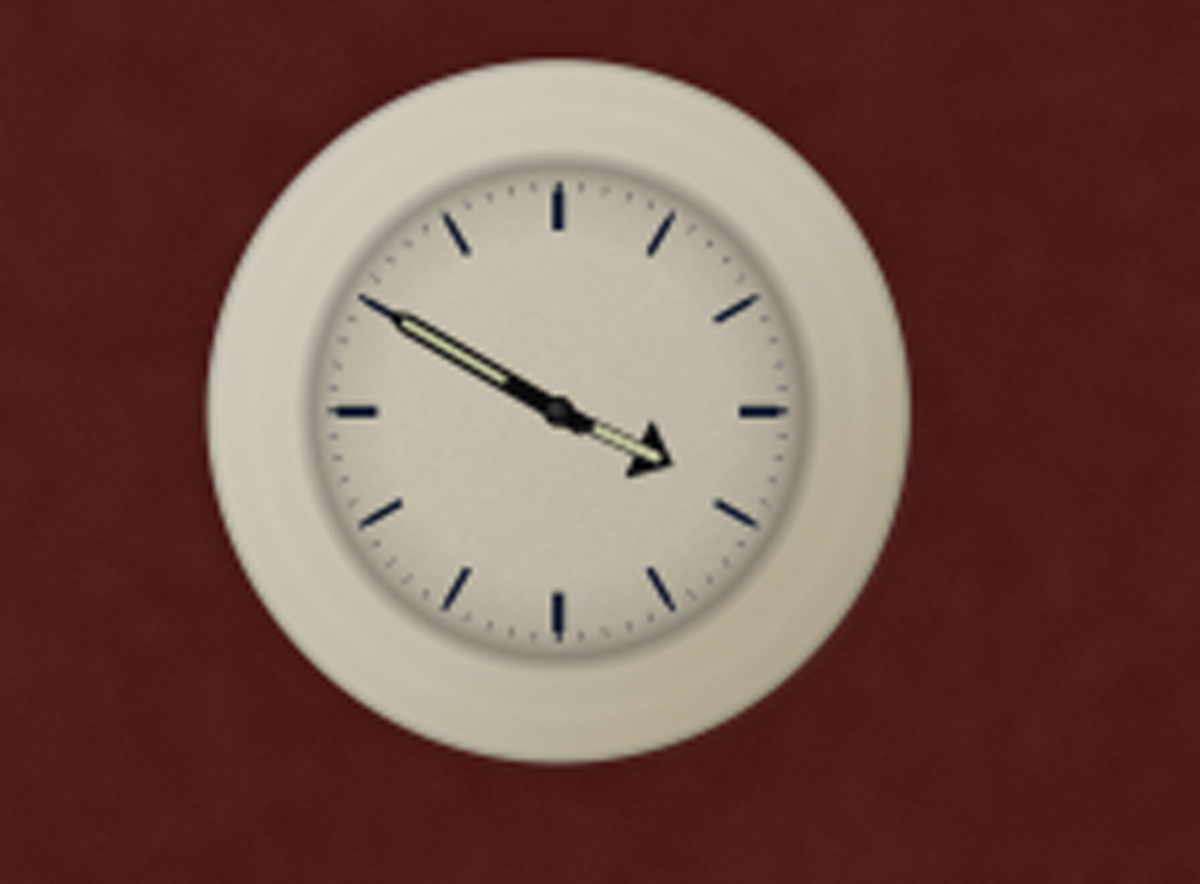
3.50
